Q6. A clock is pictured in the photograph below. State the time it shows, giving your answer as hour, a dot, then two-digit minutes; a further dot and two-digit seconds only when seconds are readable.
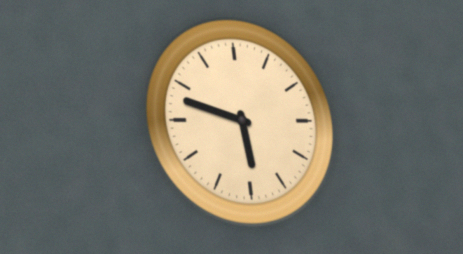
5.48
